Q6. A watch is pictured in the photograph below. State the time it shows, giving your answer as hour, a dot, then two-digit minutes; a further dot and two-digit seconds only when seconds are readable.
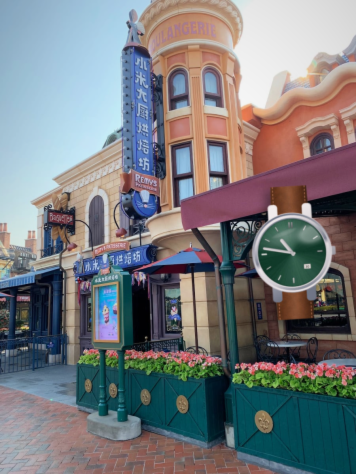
10.47
